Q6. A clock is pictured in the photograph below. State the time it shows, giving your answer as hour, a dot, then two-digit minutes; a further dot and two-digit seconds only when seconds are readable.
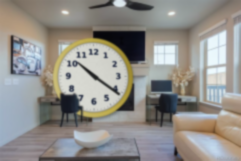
10.21
